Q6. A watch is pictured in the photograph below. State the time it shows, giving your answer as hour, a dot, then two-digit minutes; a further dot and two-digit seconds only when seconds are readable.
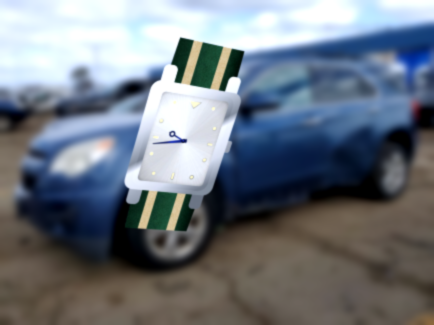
9.43
